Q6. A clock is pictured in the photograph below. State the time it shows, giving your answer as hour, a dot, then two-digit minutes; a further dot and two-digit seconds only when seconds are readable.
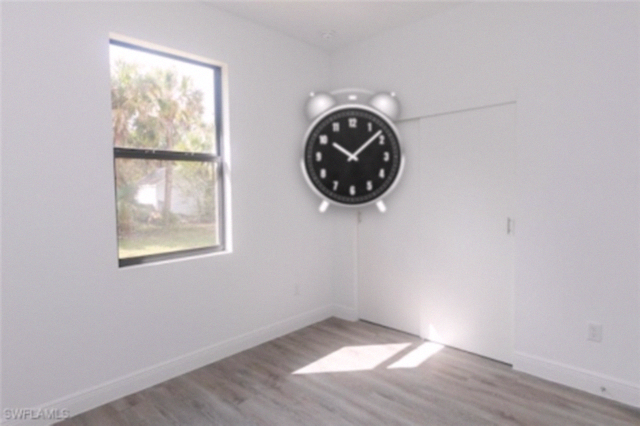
10.08
